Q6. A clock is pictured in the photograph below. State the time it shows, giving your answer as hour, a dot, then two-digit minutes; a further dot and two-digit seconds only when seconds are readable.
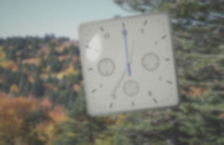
12.36
